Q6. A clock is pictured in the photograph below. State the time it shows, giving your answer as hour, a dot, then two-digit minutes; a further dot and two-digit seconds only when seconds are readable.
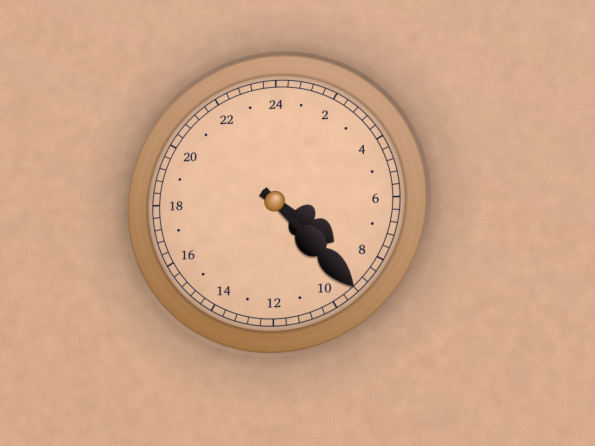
8.23
